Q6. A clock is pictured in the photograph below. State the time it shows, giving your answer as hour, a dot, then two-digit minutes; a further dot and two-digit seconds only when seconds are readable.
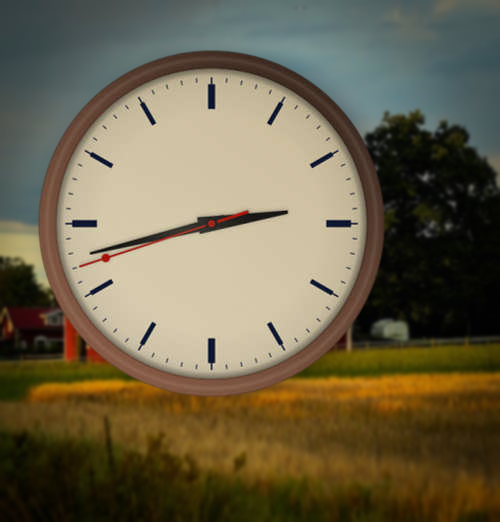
2.42.42
